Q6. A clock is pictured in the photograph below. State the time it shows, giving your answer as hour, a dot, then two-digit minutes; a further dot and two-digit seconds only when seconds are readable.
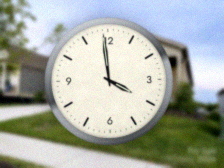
3.59
